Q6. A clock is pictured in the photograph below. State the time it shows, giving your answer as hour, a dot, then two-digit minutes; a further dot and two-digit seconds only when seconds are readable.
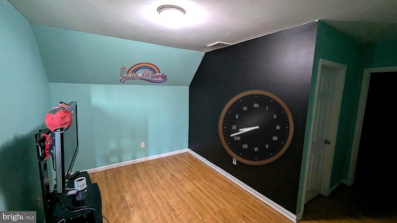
8.42
